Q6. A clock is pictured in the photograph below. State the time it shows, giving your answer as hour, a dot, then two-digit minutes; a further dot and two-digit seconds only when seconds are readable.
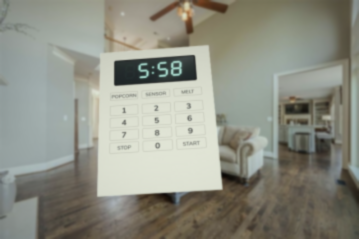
5.58
